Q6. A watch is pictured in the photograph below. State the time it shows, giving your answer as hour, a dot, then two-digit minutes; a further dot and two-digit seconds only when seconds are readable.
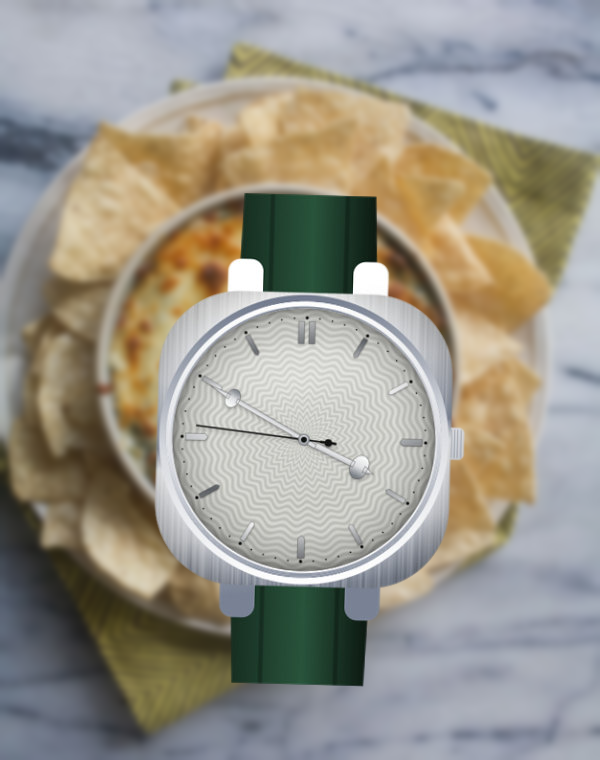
3.49.46
